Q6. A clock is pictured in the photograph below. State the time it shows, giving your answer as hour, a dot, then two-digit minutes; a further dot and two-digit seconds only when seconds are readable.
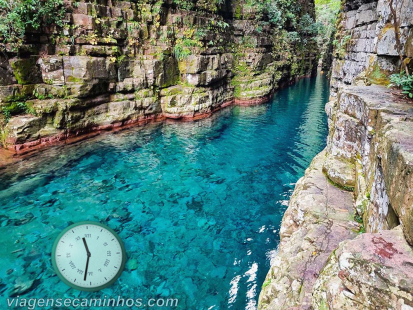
11.32
